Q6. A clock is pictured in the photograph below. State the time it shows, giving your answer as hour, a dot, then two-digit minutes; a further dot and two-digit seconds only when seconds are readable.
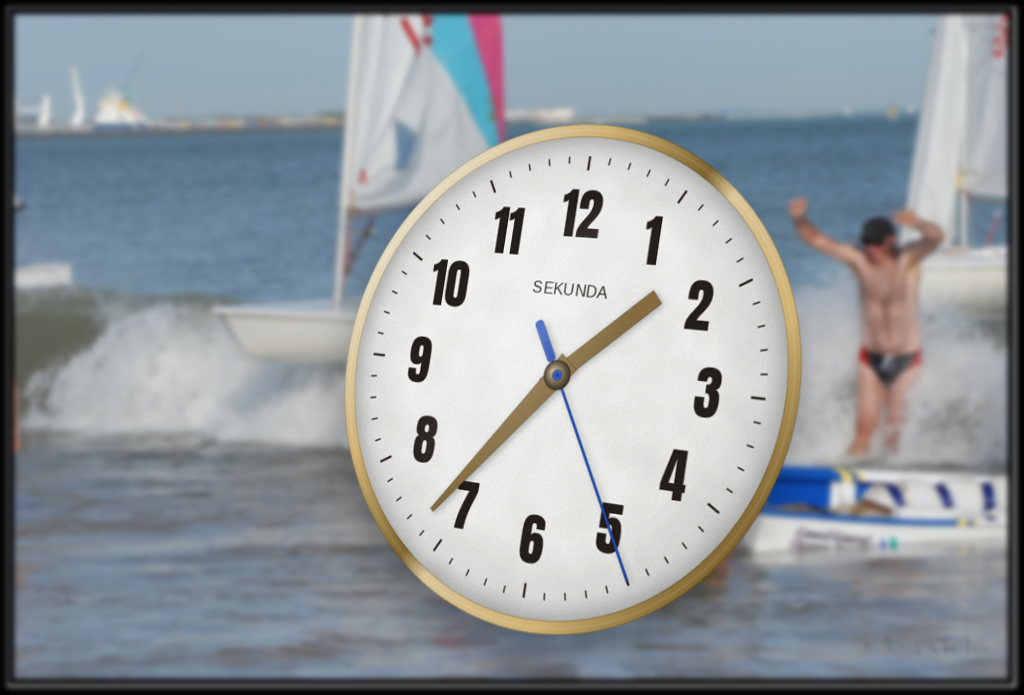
1.36.25
